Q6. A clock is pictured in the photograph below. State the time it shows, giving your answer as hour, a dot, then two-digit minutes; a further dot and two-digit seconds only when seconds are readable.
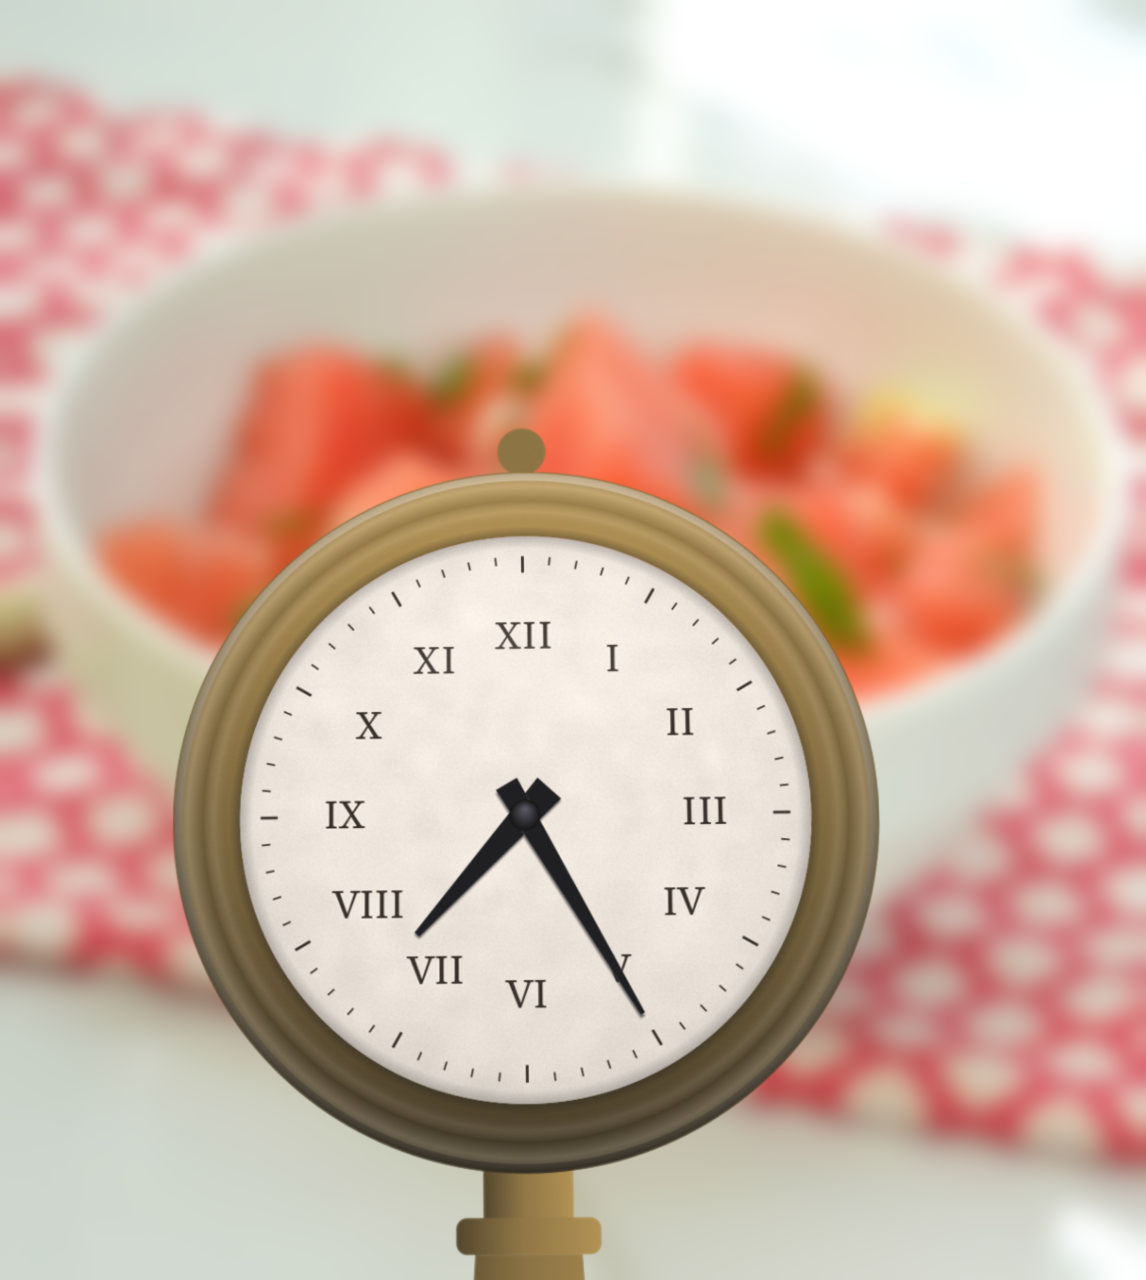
7.25
